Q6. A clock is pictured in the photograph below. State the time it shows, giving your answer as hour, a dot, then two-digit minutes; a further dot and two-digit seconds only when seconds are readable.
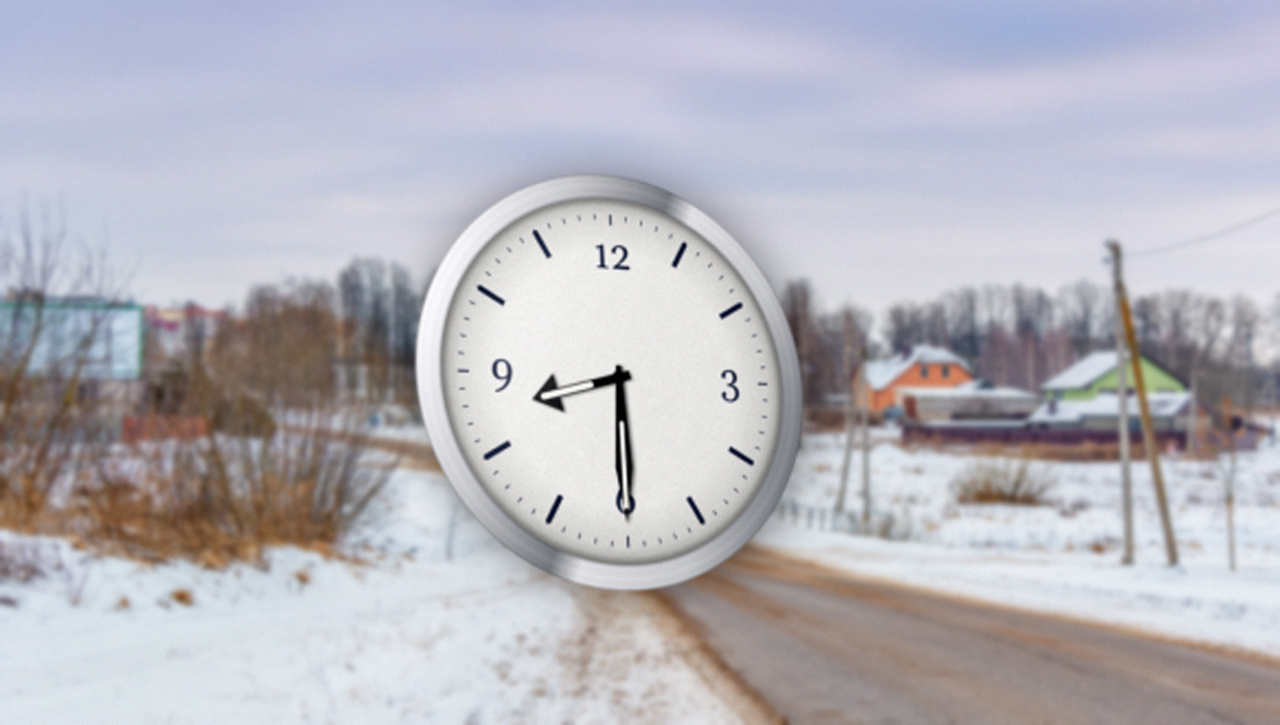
8.30
